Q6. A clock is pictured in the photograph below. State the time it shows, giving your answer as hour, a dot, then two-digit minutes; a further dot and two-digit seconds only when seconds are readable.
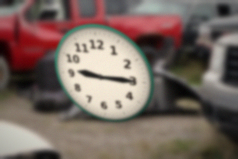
9.15
